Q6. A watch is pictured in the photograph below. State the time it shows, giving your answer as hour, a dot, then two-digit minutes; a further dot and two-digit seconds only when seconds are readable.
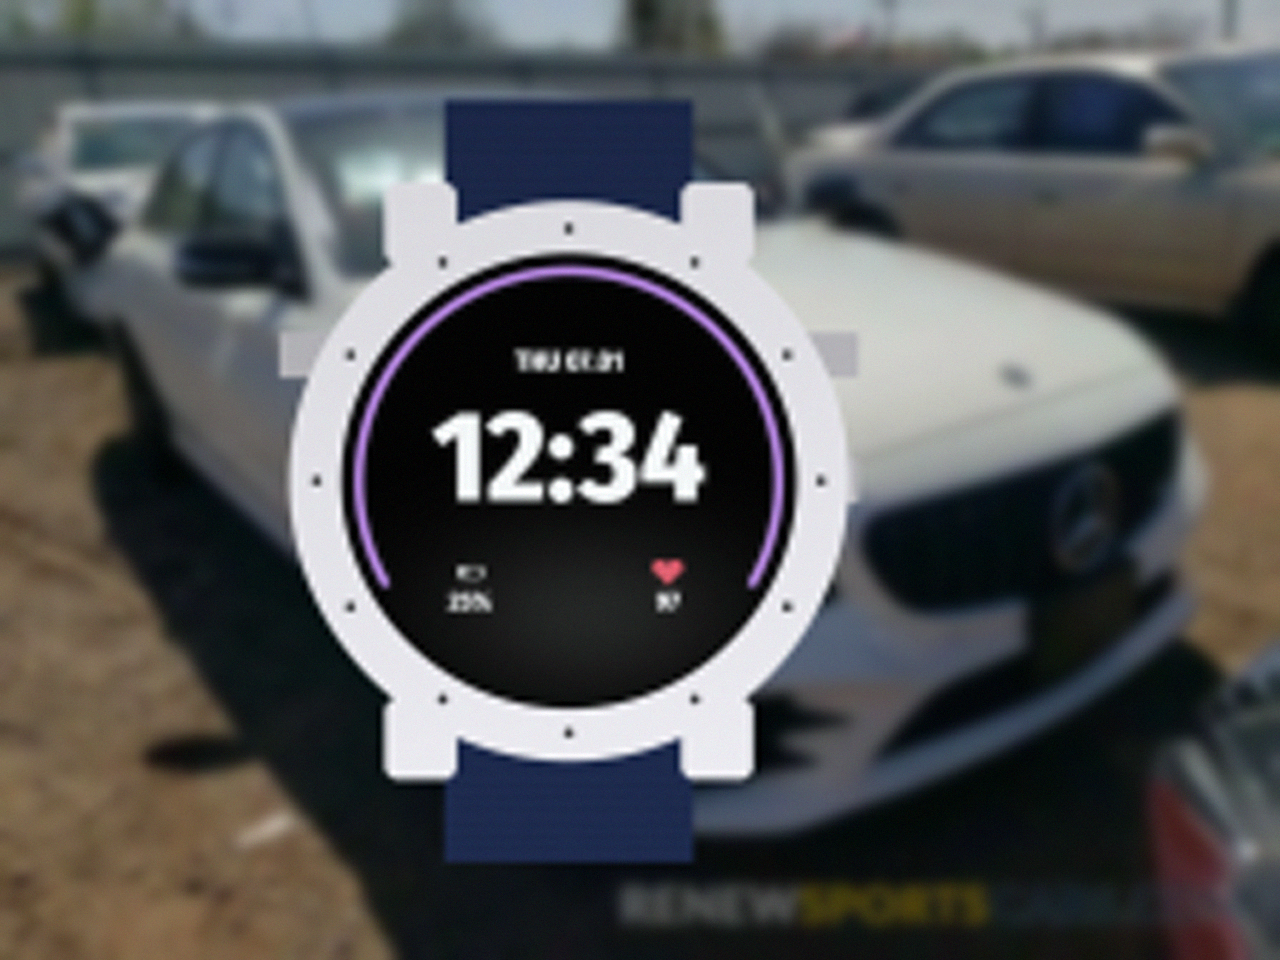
12.34
